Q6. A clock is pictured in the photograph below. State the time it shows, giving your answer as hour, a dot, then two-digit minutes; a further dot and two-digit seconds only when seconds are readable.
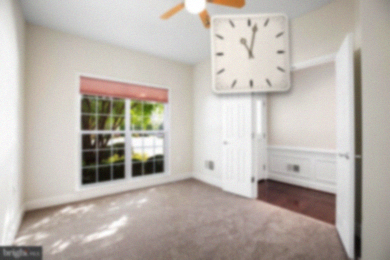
11.02
